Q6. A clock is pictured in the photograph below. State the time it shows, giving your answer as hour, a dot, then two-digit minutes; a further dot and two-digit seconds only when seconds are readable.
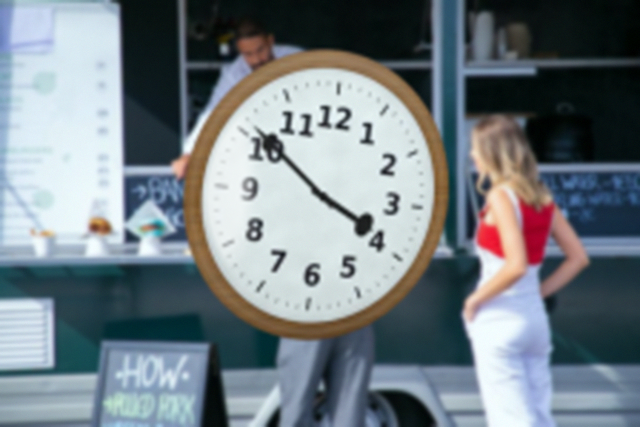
3.51
